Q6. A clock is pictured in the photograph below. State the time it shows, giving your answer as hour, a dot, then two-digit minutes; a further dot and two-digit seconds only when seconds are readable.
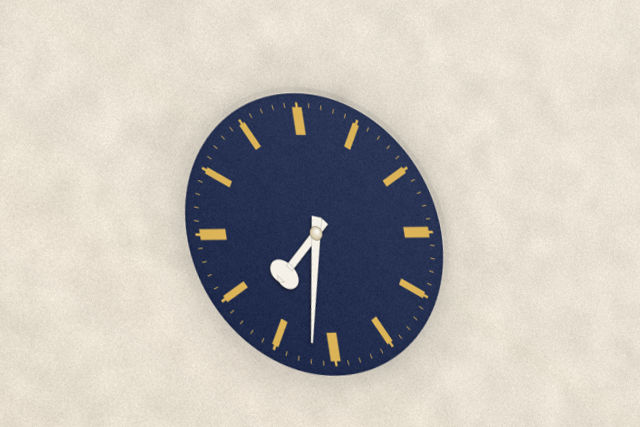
7.32
